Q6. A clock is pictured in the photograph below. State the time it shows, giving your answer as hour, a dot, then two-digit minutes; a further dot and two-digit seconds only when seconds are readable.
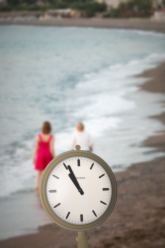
10.56
